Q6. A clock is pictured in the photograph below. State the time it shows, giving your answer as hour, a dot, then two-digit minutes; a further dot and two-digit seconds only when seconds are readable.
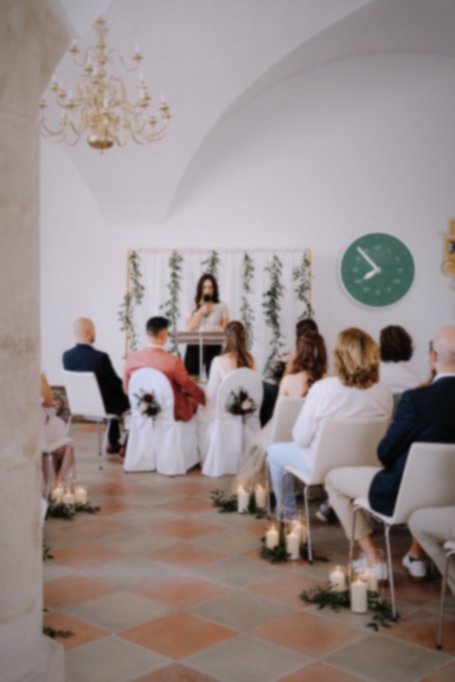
7.53
